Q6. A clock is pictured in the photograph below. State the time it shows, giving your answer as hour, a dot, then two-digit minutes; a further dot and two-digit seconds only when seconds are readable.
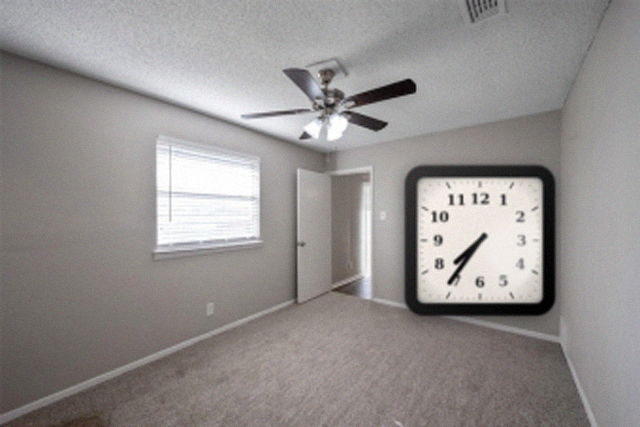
7.36
